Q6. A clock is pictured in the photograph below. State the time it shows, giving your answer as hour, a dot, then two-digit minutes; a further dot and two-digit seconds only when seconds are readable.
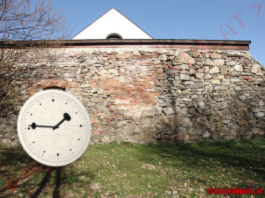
1.46
